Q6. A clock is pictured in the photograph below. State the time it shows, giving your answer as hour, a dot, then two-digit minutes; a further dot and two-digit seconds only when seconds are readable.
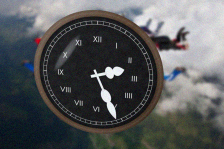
2.26
